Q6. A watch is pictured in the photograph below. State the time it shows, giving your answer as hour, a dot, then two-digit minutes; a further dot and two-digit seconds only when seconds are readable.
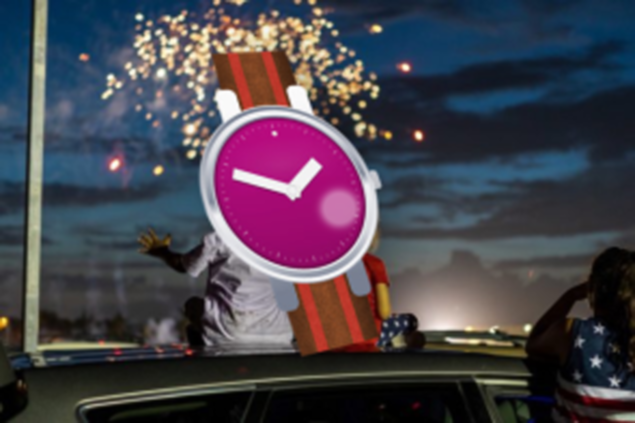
1.49
